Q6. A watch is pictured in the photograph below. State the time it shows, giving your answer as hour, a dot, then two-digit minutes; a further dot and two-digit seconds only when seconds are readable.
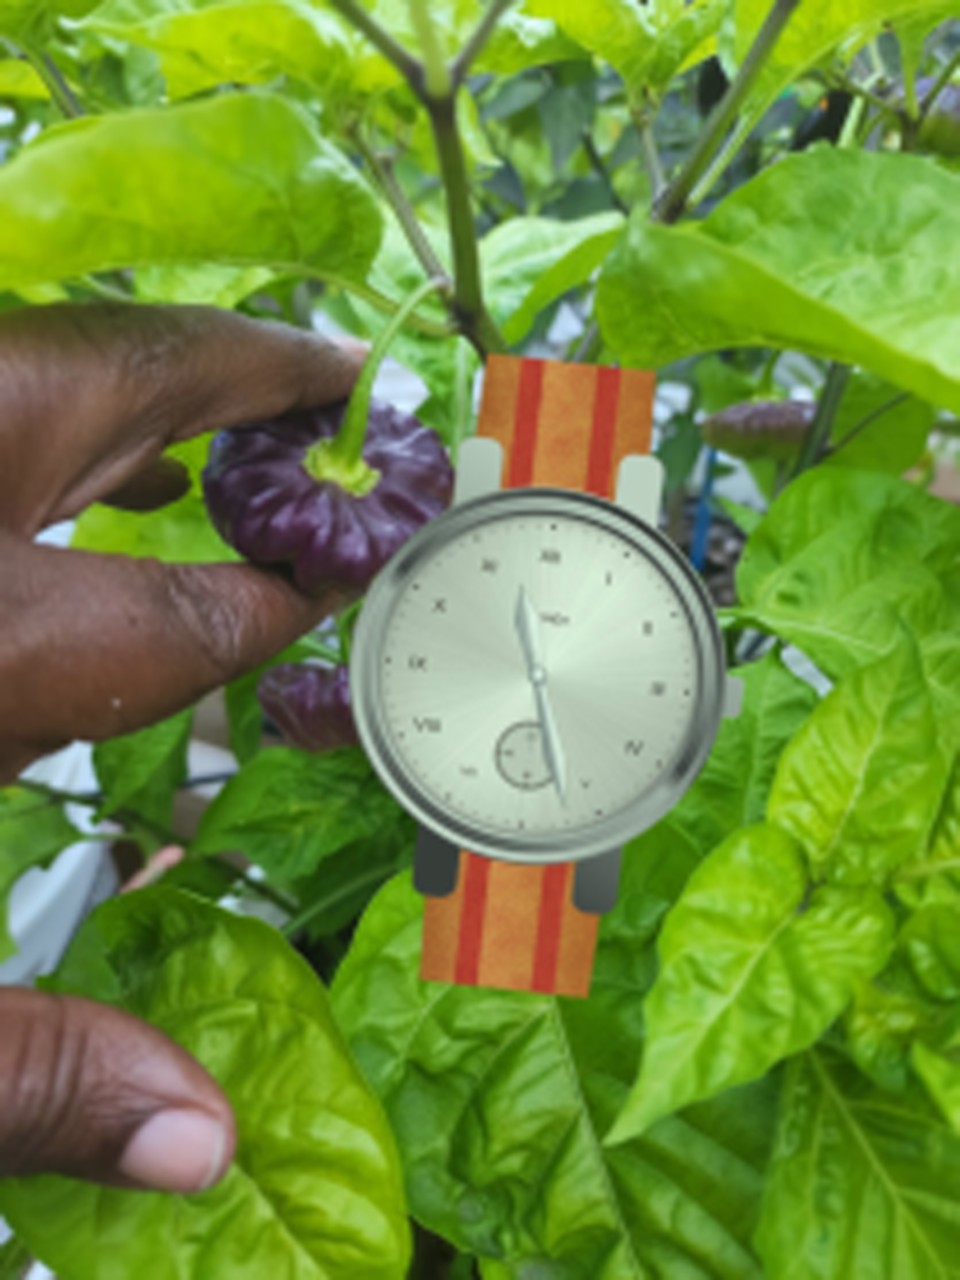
11.27
